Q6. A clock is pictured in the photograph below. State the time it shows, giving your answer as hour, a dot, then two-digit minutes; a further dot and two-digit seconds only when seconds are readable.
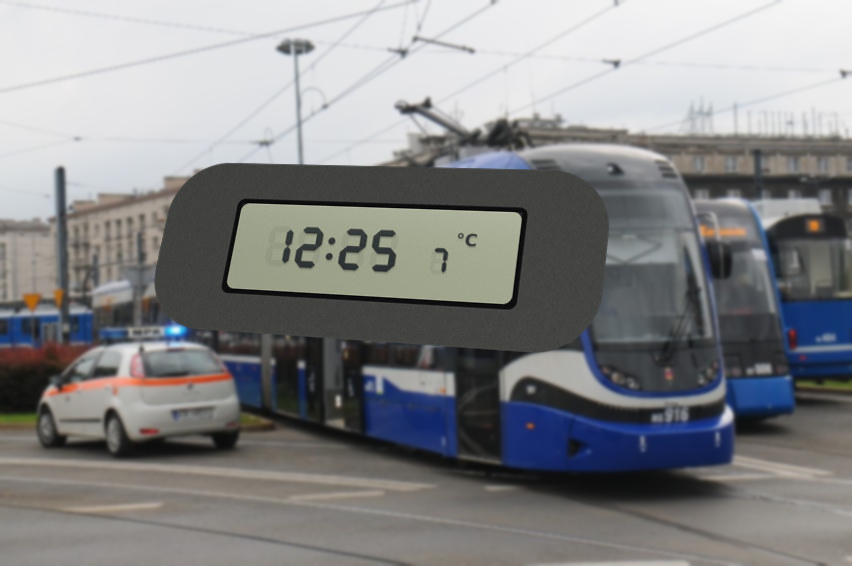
12.25
